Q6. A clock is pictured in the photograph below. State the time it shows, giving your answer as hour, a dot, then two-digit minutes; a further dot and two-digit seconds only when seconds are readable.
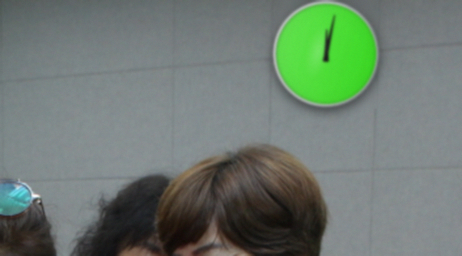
12.02
